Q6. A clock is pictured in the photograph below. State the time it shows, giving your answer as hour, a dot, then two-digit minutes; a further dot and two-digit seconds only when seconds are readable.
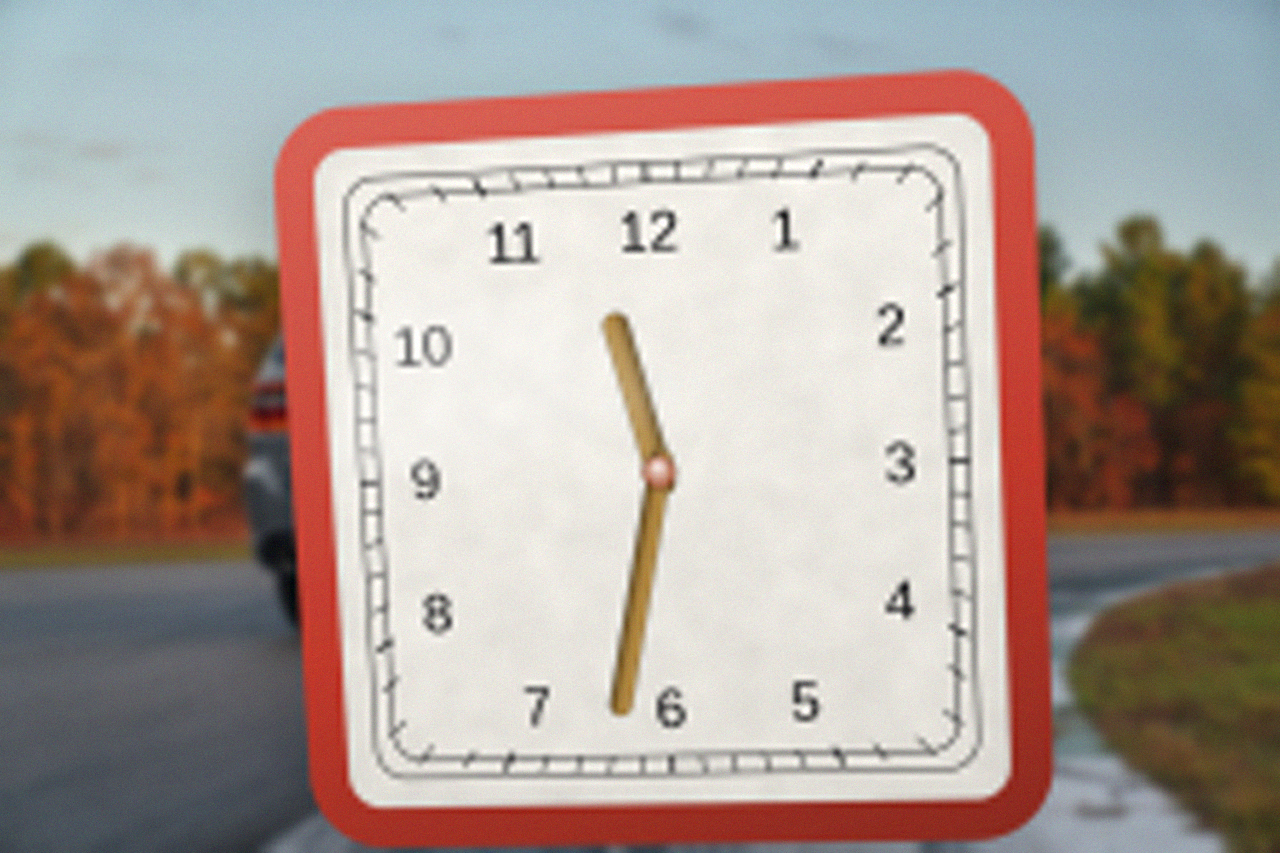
11.32
